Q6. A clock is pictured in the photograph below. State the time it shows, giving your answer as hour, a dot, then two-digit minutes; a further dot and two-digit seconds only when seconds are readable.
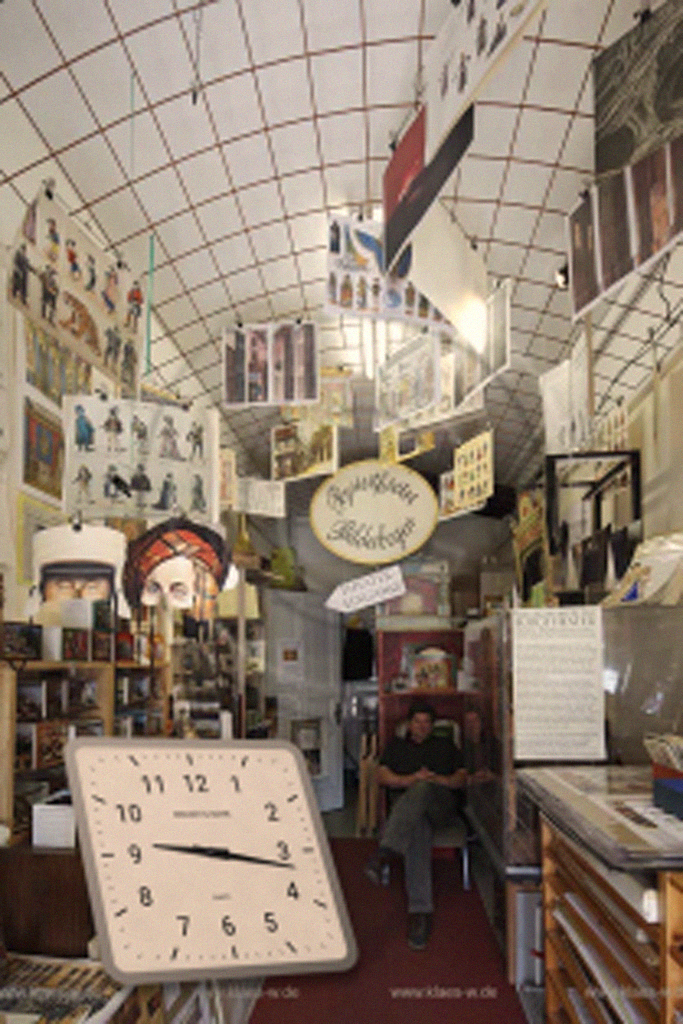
9.17
